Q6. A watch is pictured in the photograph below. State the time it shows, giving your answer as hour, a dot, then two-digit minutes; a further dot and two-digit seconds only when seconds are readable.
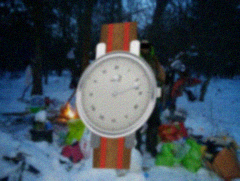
12.12
